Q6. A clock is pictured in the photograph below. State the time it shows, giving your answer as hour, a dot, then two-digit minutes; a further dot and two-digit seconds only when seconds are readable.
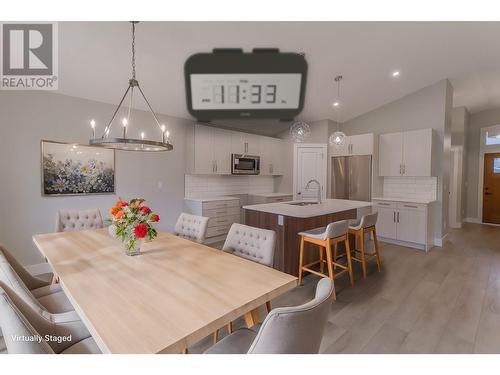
11.33
